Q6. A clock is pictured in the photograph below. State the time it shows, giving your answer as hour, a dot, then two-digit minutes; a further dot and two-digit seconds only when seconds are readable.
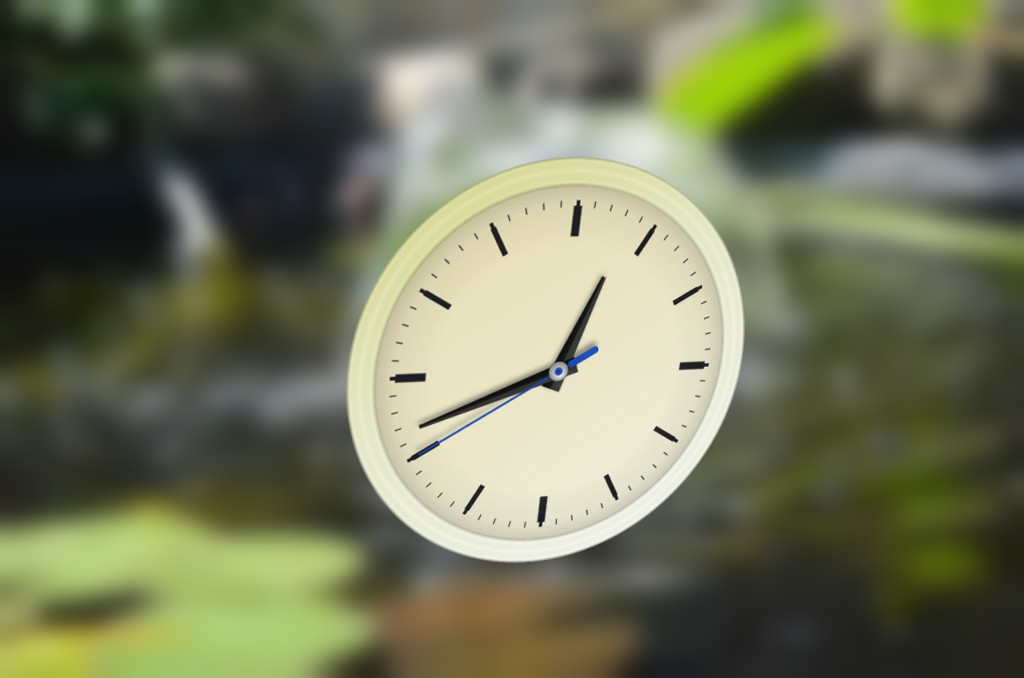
12.41.40
